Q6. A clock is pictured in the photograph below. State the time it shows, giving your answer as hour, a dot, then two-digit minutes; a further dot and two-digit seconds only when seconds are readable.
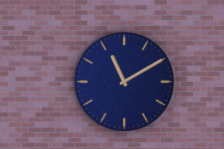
11.10
